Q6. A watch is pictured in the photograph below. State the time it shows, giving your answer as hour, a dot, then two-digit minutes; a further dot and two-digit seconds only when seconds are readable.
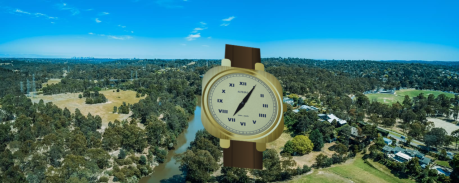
7.05
